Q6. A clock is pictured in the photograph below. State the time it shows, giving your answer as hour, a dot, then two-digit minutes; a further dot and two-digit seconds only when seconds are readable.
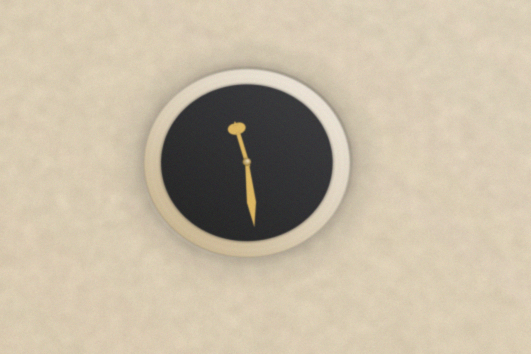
11.29
